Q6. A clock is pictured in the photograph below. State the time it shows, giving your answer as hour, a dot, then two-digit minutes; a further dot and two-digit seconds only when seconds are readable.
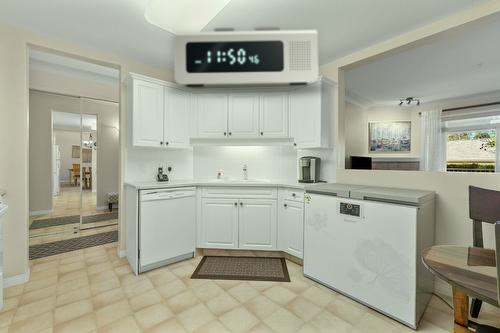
11.50
